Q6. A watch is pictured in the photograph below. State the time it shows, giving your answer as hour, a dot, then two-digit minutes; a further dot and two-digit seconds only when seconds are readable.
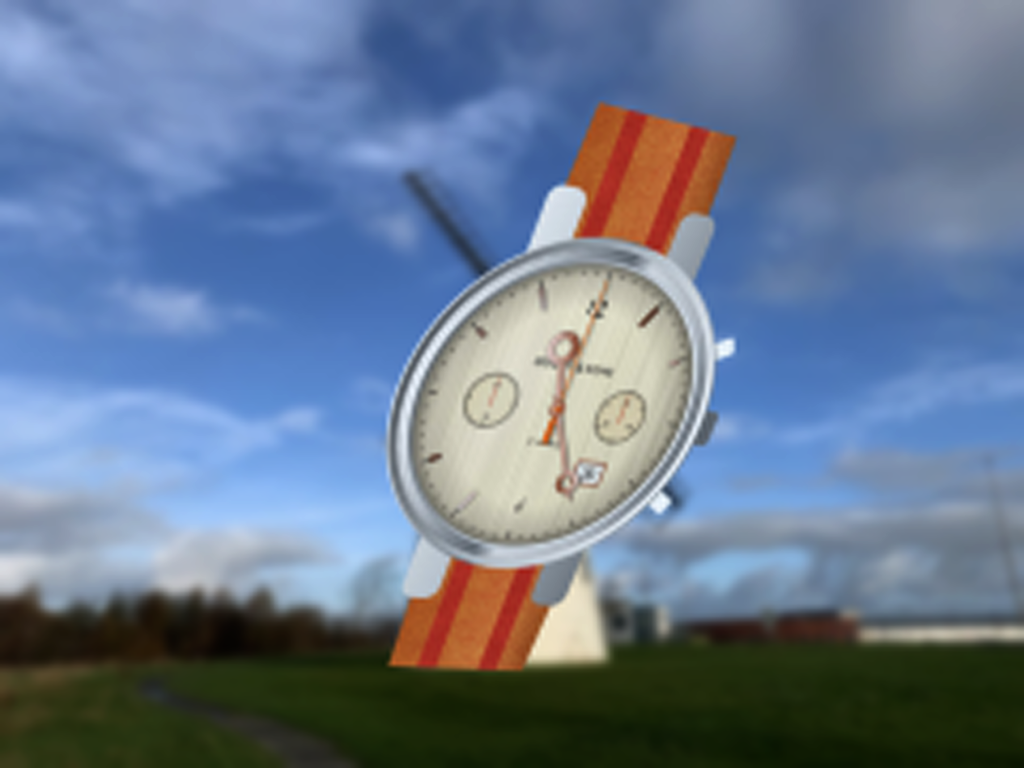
11.25
